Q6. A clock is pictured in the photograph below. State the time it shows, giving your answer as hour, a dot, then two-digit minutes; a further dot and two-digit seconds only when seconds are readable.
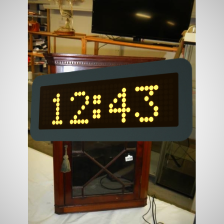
12.43
